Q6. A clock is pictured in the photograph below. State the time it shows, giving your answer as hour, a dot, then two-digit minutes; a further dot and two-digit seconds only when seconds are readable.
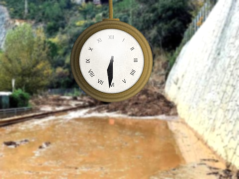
6.31
